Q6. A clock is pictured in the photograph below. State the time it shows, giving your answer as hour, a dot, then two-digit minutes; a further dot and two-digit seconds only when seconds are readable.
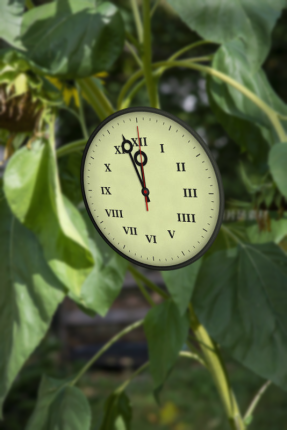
11.57.00
